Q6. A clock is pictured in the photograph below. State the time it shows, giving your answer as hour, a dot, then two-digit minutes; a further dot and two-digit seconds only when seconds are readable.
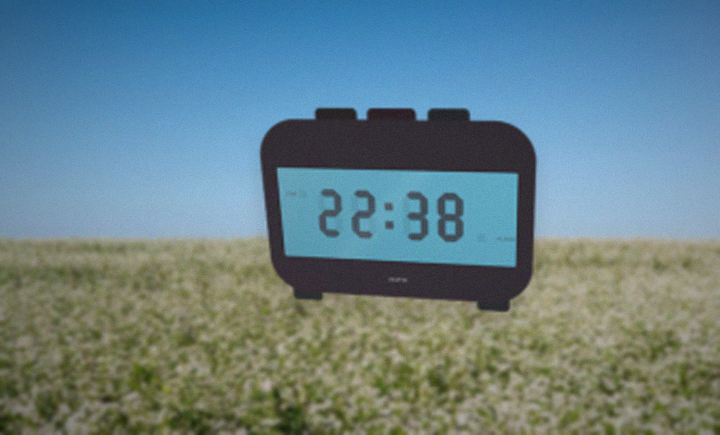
22.38
